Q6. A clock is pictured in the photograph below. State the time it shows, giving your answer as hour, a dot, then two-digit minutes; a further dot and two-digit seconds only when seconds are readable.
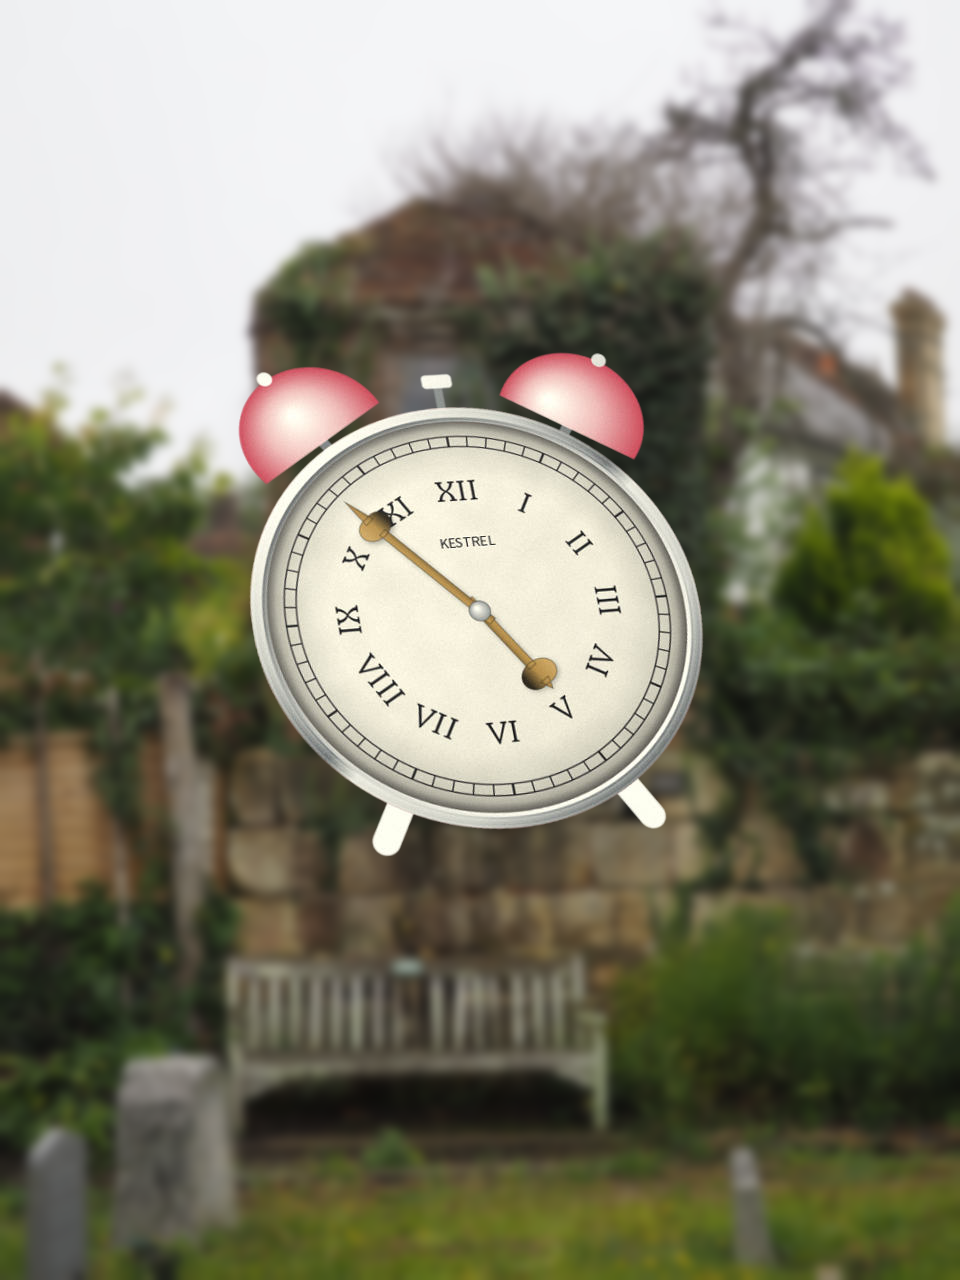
4.53
